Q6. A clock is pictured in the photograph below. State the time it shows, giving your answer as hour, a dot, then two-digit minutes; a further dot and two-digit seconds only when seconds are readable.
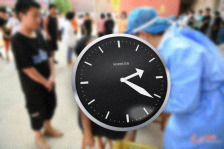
2.21
